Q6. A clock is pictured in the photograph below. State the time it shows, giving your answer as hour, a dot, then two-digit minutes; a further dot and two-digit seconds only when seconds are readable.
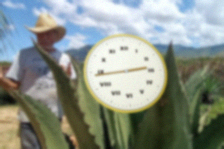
2.44
